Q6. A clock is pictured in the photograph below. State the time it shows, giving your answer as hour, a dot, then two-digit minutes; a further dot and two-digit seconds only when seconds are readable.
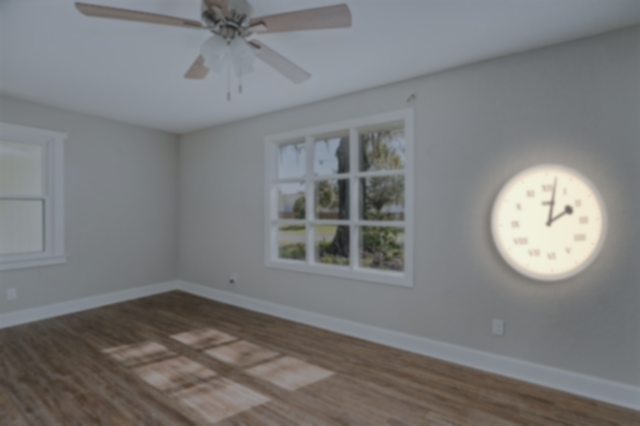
2.02
